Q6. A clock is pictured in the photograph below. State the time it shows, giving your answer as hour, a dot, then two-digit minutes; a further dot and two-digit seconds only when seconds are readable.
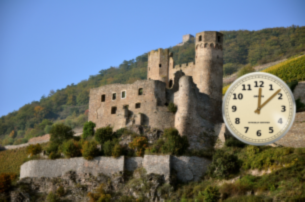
12.08
